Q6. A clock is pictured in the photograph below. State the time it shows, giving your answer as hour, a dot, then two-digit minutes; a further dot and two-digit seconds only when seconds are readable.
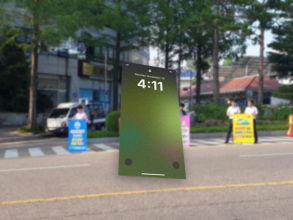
4.11
